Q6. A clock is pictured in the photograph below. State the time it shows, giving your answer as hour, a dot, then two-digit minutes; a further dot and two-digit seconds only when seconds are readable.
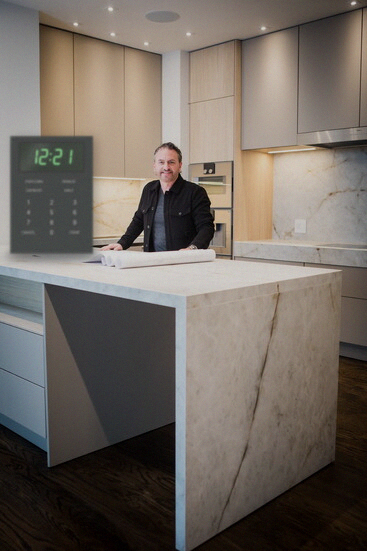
12.21
